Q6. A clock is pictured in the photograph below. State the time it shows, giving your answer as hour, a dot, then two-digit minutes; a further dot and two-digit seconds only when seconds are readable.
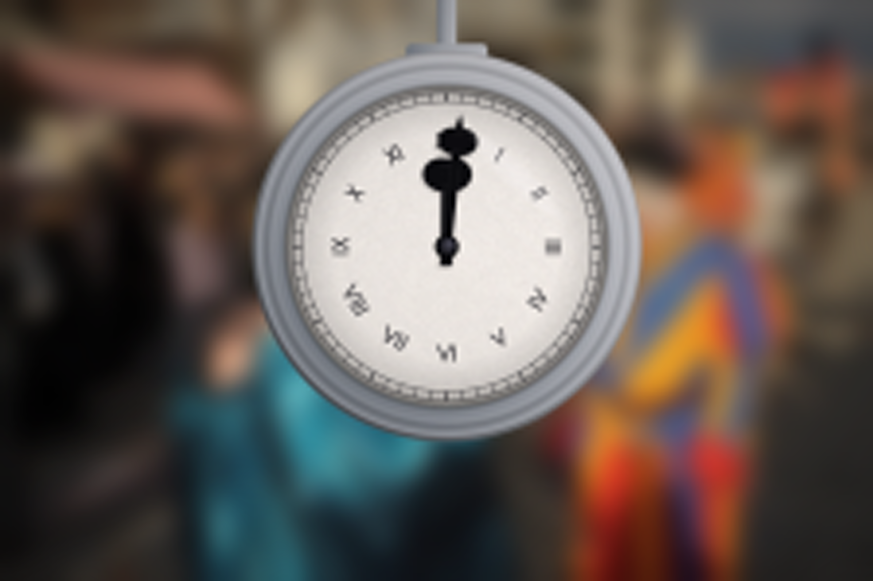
12.01
